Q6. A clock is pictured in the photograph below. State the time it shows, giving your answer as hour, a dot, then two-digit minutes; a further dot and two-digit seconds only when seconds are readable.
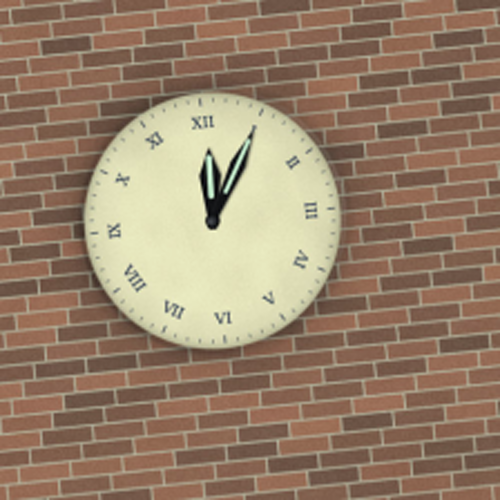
12.05
